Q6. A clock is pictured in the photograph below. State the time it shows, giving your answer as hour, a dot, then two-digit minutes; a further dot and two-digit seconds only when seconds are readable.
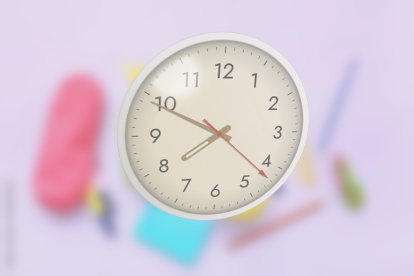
7.49.22
